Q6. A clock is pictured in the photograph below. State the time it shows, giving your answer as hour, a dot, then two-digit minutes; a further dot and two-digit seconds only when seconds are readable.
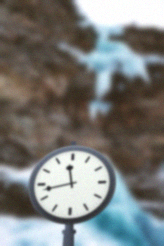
11.43
